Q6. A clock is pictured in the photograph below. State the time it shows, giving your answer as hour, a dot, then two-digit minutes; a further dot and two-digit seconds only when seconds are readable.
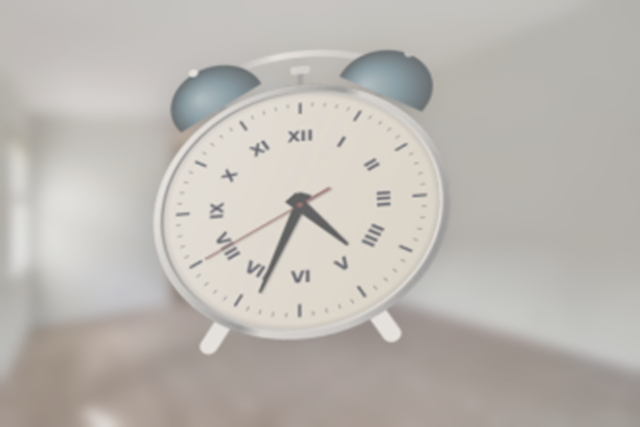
4.33.40
